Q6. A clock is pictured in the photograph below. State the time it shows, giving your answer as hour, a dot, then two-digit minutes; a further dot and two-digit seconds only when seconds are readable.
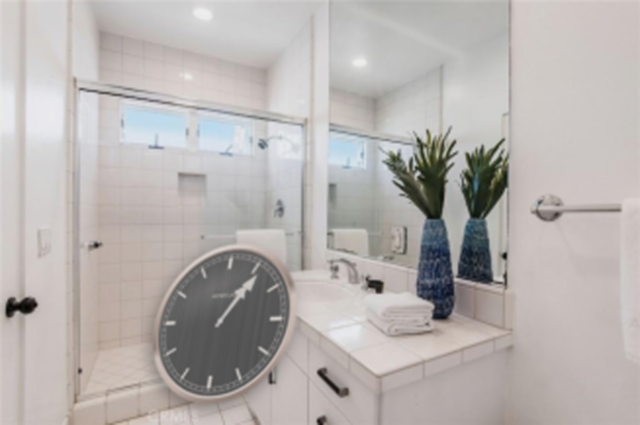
1.06
